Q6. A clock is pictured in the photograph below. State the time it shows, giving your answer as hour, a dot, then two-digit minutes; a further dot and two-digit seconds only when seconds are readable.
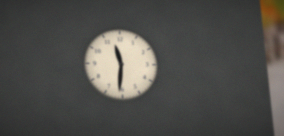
11.31
